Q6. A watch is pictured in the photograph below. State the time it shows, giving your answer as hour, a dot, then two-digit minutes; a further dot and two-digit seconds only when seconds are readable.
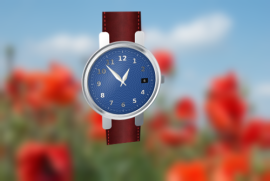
12.53
